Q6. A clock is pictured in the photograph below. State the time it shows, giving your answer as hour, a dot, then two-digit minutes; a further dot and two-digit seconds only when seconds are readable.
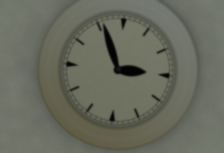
2.56
